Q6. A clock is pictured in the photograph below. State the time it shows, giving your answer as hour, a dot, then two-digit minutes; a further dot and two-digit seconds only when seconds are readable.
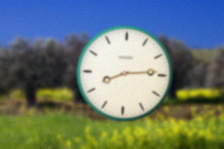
8.14
